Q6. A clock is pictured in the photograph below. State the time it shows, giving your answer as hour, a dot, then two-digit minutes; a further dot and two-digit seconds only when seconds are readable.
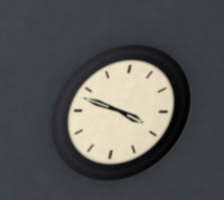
3.48
